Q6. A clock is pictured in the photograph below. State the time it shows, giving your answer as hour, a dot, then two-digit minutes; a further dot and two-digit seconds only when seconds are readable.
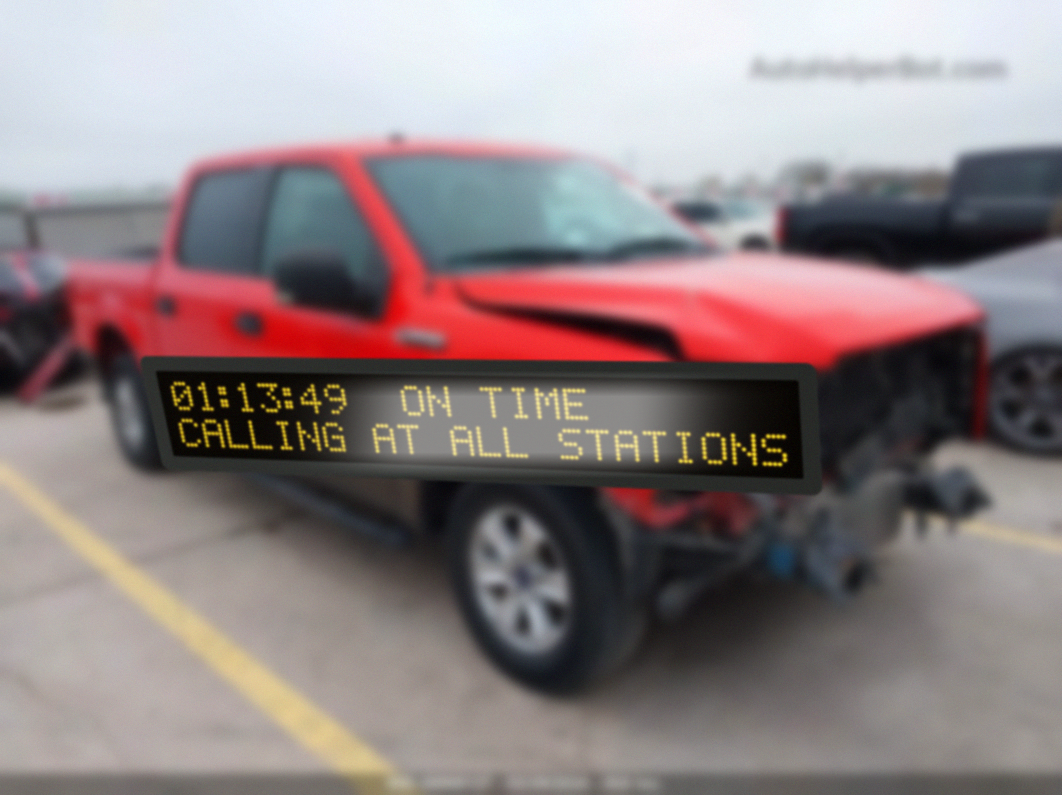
1.13.49
